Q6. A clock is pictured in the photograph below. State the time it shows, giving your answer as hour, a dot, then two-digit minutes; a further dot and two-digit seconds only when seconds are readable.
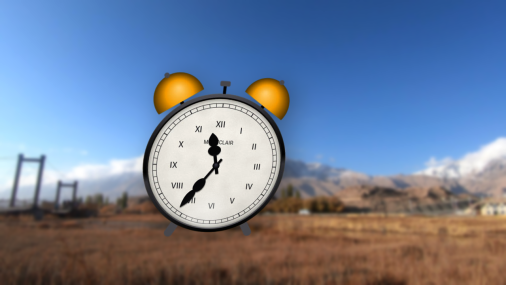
11.36
